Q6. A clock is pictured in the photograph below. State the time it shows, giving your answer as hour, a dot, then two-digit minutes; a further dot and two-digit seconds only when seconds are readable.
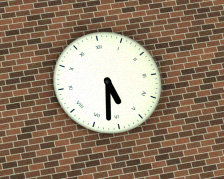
5.32
